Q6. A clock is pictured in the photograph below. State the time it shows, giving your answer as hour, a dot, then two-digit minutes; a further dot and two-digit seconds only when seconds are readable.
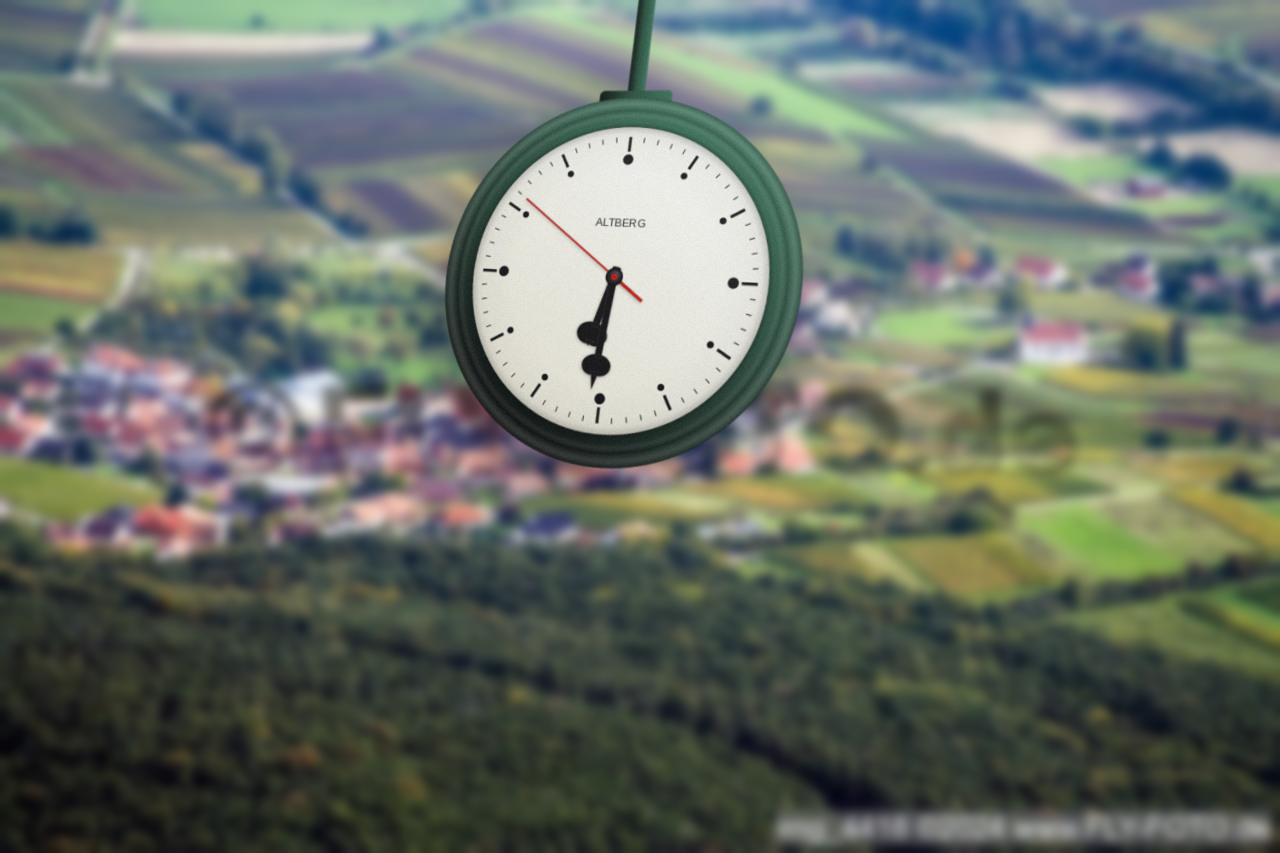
6.30.51
